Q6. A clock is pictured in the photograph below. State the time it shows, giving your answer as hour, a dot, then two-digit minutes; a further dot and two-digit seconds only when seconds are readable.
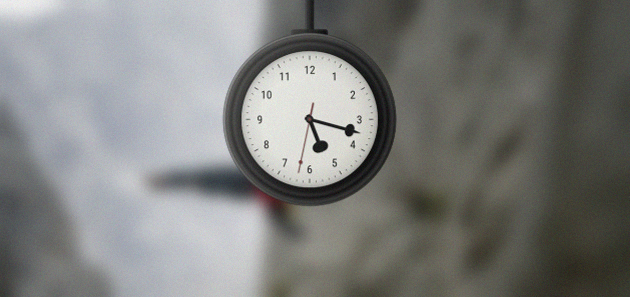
5.17.32
